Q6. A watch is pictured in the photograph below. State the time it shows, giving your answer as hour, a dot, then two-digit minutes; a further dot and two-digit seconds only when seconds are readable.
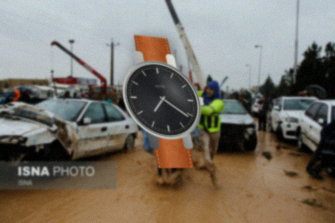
7.21
